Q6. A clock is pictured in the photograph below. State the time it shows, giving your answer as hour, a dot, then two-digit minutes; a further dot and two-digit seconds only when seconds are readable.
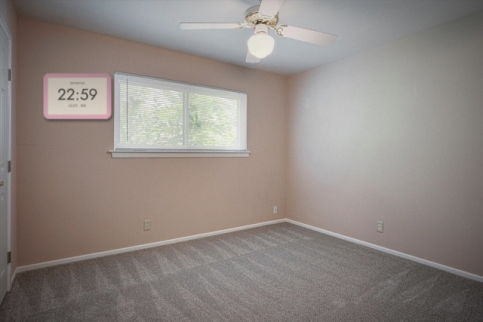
22.59
